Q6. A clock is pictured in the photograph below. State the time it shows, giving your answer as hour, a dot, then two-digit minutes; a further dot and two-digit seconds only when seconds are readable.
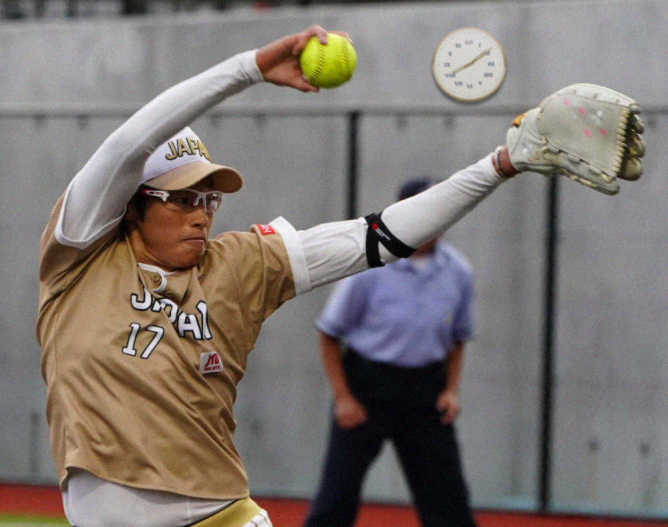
8.09
